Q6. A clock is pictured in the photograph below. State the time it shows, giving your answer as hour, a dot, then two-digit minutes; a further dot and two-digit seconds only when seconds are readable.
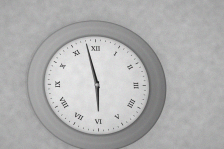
5.58
